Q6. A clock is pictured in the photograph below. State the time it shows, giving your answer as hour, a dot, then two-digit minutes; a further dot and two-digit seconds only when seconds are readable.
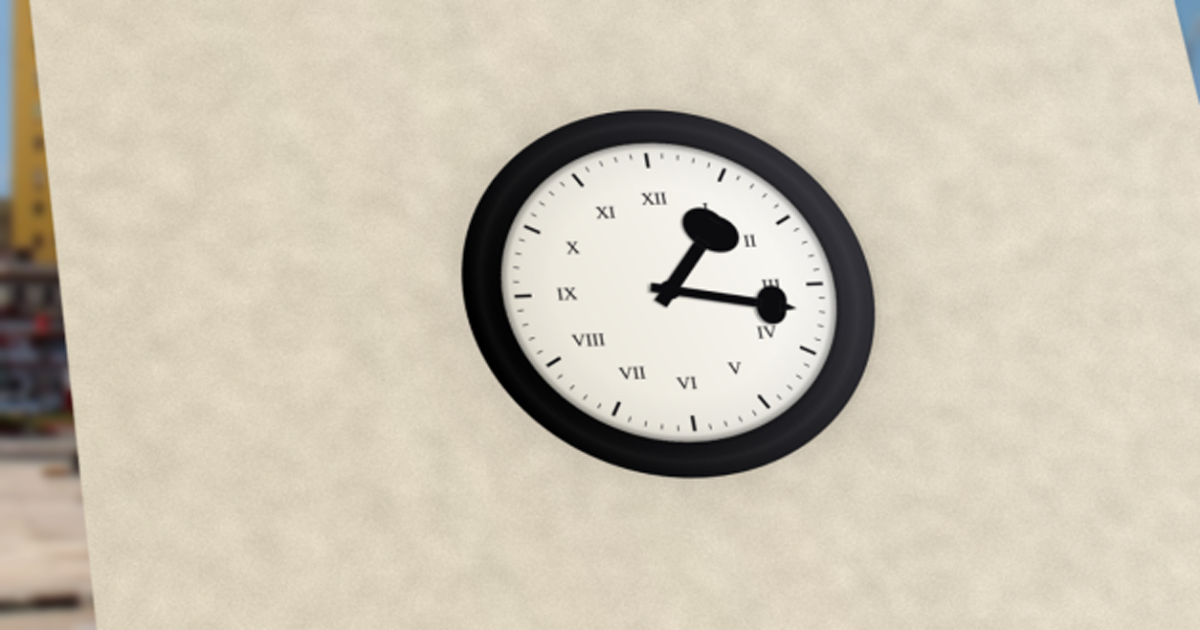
1.17
